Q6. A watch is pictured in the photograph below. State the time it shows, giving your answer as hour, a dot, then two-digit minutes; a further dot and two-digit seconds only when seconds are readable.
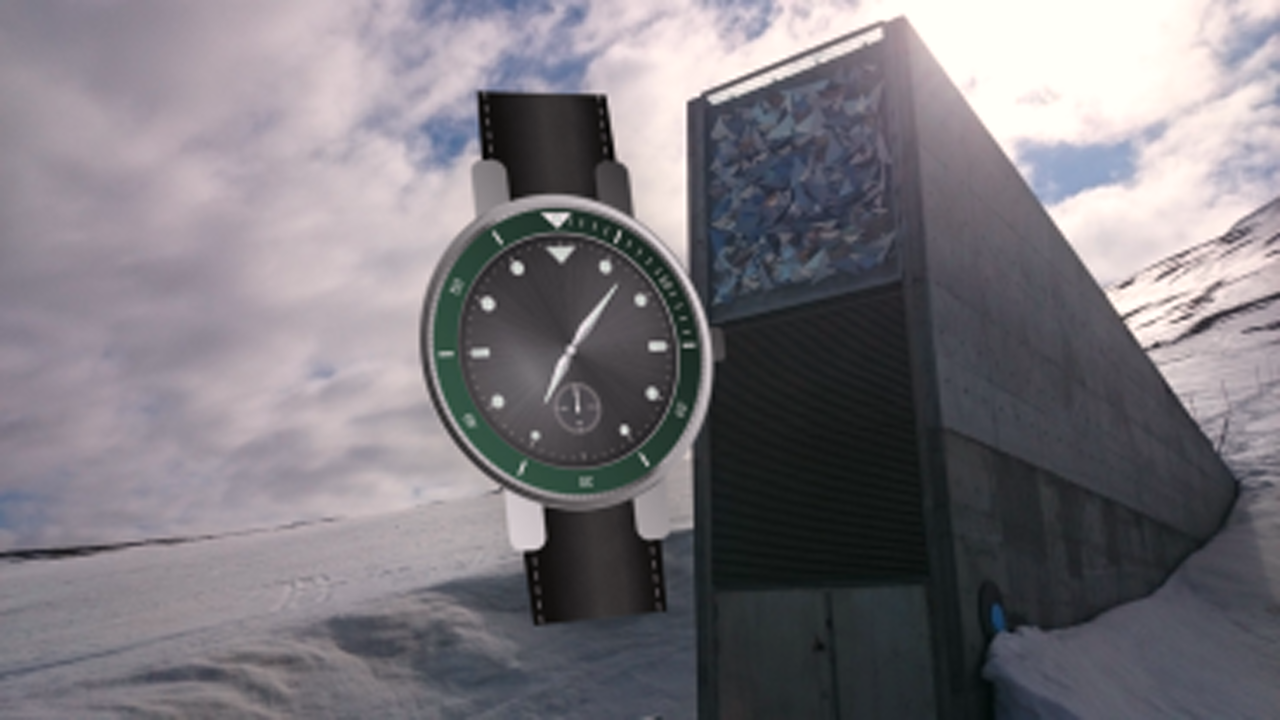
7.07
